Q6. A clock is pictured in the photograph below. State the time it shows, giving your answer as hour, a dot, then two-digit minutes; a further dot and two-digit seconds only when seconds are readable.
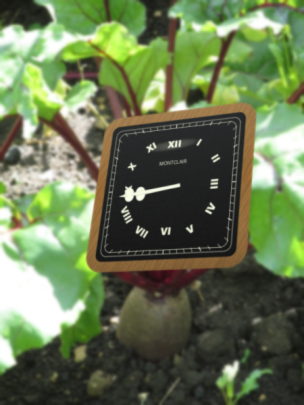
8.44
